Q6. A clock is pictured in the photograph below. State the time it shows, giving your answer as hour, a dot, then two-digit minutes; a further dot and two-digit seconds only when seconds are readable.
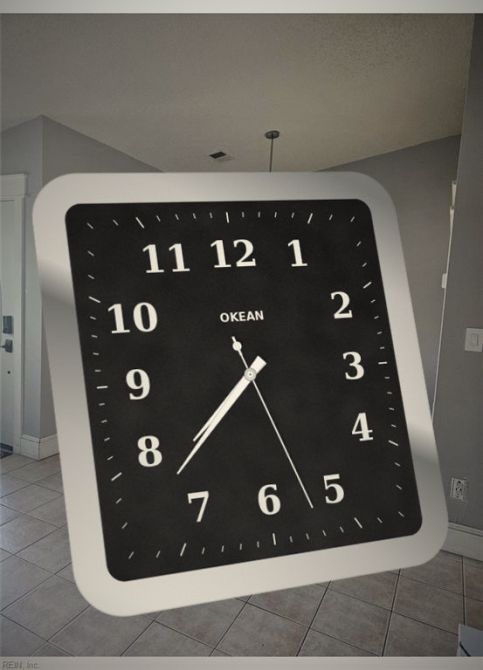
7.37.27
